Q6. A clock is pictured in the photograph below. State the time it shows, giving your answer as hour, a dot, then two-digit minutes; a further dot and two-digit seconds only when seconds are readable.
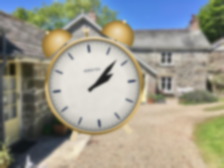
2.08
